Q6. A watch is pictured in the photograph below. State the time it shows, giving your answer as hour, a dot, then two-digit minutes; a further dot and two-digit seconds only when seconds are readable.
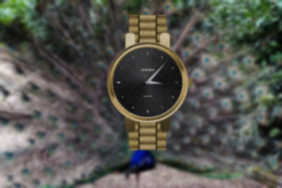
3.07
